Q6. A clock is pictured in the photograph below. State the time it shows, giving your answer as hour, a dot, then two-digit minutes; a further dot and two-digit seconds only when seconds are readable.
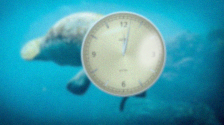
12.02
